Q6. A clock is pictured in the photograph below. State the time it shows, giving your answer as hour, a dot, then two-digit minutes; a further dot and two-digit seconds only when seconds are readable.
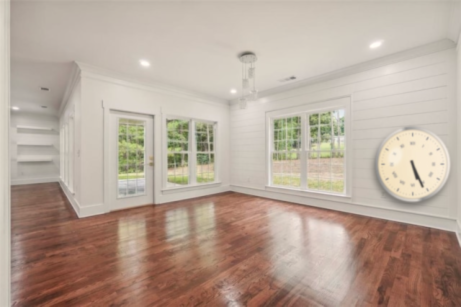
5.26
